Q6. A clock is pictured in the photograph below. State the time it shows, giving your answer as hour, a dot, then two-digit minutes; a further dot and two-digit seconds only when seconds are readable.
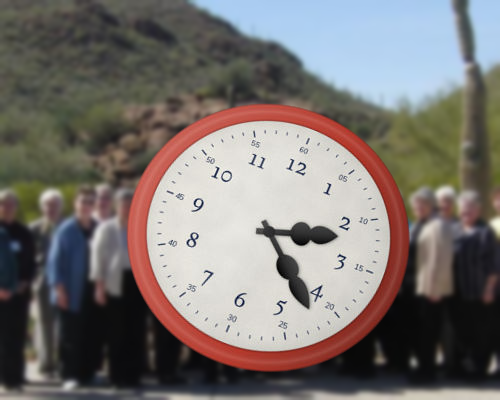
2.22
